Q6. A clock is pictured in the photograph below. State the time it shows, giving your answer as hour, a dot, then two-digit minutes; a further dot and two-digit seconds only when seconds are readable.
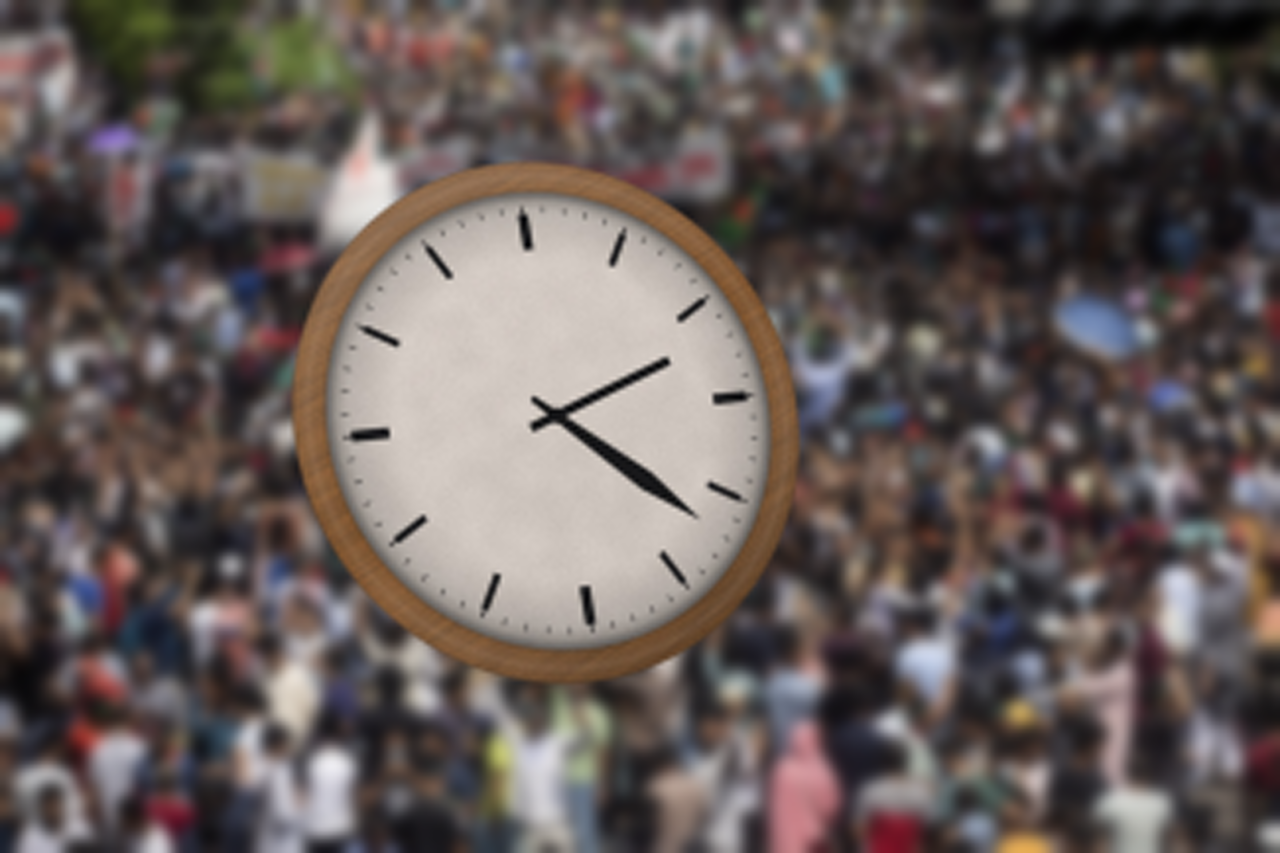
2.22
